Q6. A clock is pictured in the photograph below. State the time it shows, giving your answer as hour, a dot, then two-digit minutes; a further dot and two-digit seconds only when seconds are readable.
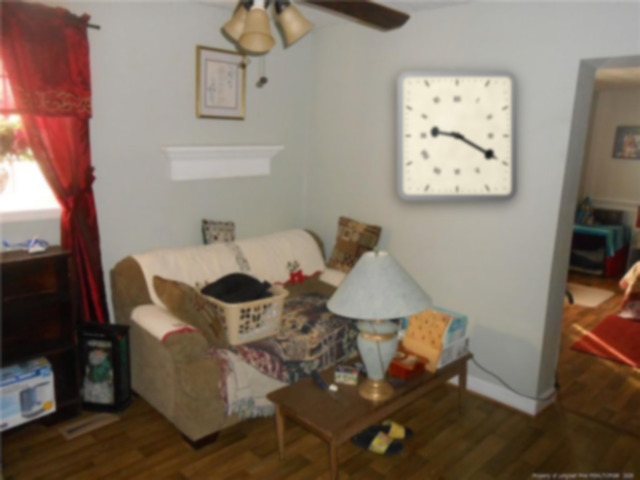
9.20
